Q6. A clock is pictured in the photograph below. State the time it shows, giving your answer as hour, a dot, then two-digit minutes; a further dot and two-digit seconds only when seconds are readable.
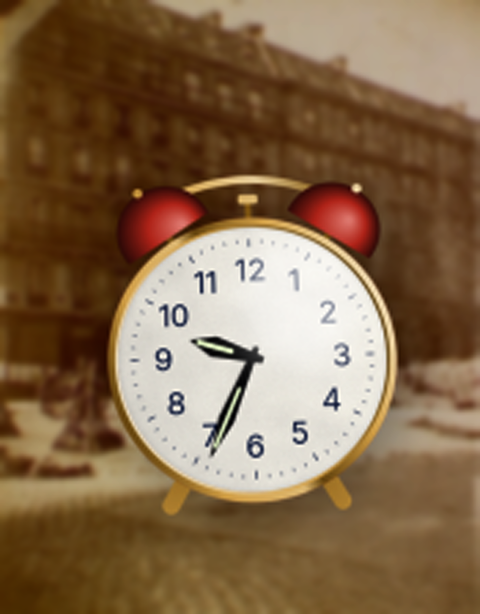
9.34
